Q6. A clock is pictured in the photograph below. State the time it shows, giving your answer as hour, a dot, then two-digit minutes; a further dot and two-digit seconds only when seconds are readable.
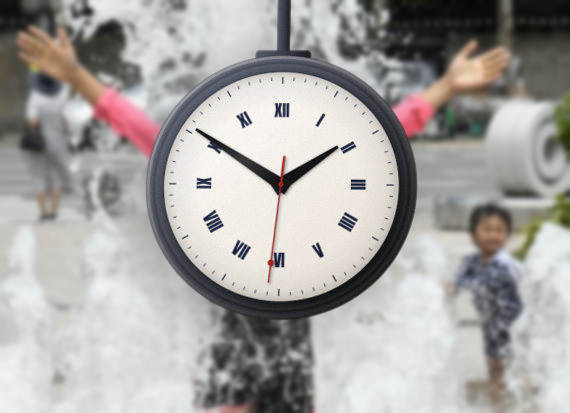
1.50.31
